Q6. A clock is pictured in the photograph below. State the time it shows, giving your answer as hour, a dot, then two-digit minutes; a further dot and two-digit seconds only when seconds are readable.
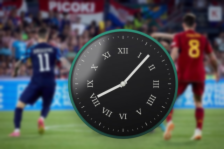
8.07
